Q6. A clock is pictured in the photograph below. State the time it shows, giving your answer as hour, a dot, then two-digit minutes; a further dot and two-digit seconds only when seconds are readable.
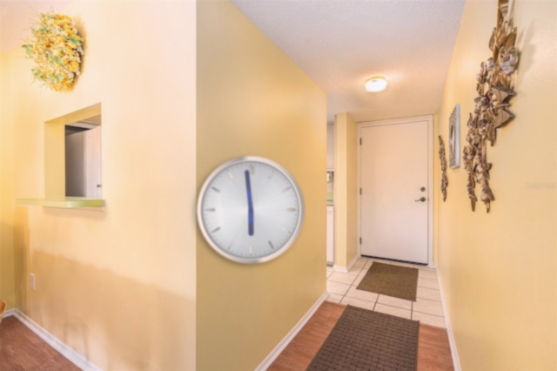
5.59
